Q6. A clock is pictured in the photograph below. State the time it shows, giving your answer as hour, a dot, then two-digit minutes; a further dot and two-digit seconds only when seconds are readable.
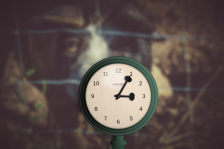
3.05
